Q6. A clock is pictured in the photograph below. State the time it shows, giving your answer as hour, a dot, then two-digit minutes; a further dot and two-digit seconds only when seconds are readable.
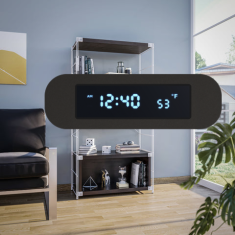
12.40
